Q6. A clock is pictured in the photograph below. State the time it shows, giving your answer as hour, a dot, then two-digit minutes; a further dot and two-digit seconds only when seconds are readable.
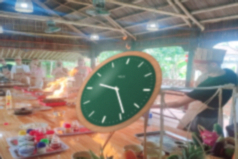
9.24
